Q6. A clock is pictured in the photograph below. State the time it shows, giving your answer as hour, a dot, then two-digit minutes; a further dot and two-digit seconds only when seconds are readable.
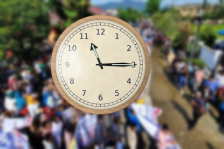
11.15
